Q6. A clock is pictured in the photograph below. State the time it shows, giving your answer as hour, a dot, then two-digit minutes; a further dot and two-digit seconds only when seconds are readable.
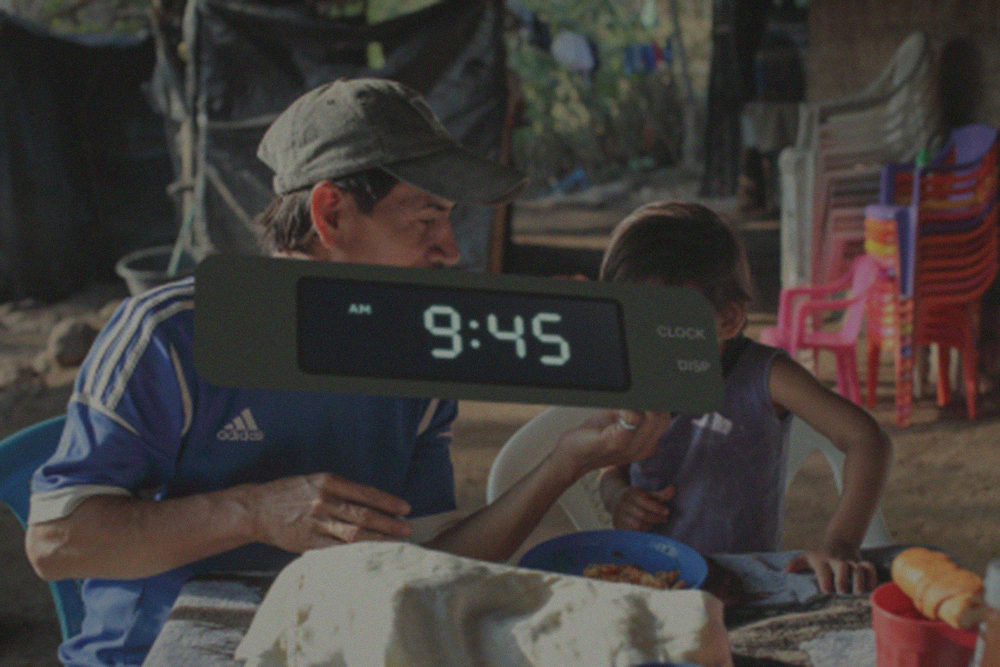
9.45
